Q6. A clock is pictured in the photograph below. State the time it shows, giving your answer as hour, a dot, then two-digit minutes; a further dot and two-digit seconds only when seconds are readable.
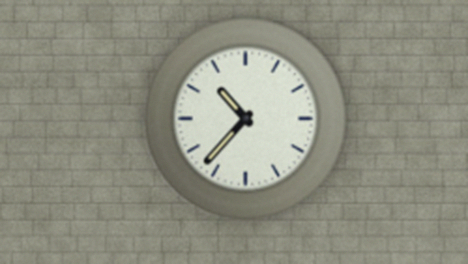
10.37
